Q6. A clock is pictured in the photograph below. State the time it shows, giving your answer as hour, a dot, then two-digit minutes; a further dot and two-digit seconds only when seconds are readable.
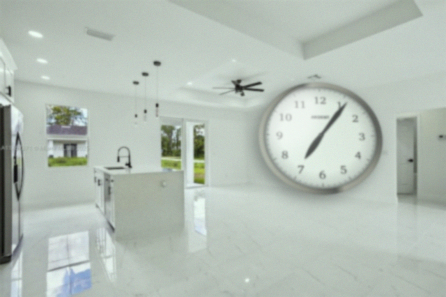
7.06
